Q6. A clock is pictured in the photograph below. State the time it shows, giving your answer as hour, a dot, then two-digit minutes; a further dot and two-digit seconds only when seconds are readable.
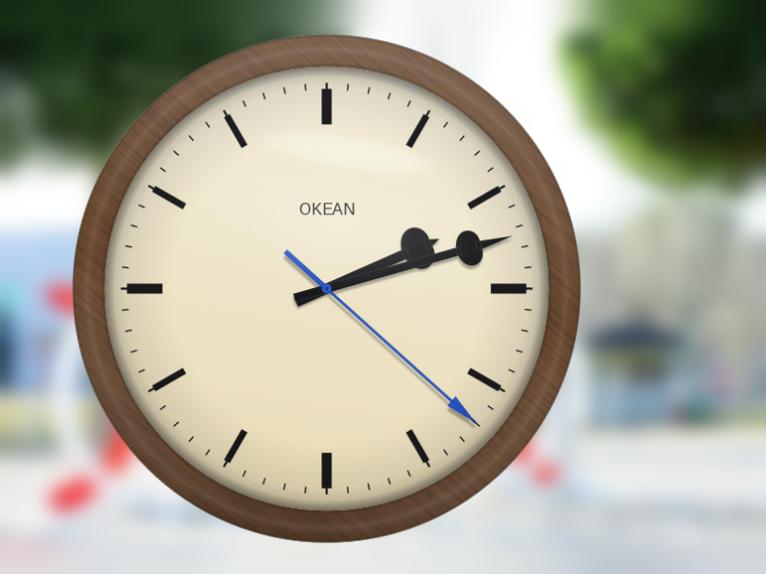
2.12.22
